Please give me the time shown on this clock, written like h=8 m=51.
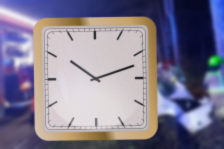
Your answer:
h=10 m=12
